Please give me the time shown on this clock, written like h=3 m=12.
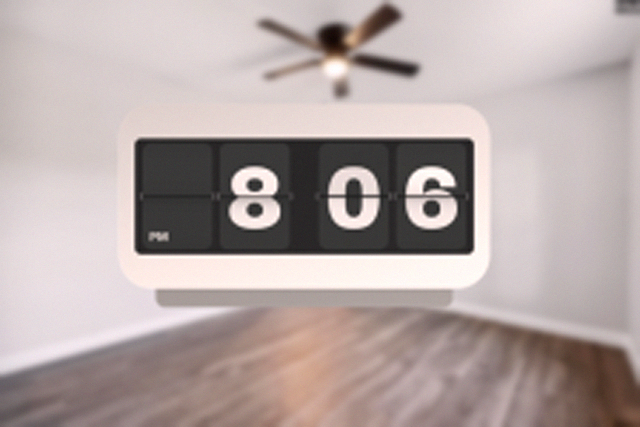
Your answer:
h=8 m=6
